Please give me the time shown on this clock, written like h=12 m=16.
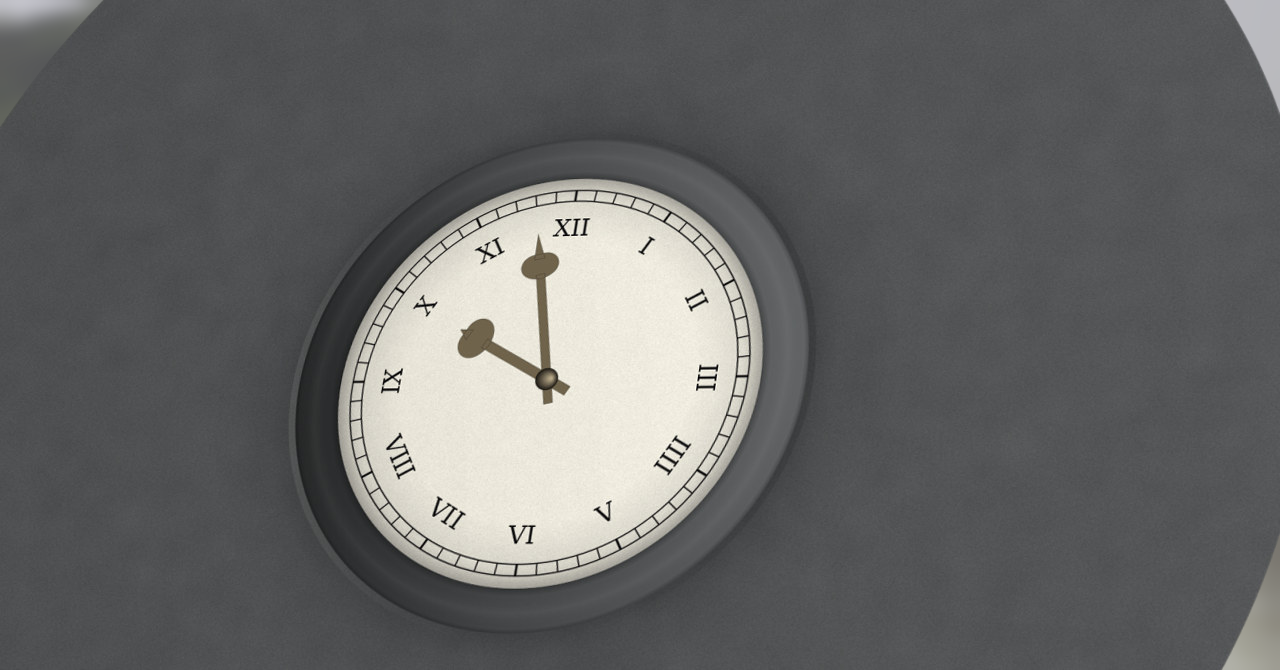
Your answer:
h=9 m=58
